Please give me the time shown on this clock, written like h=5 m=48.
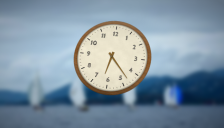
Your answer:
h=6 m=23
